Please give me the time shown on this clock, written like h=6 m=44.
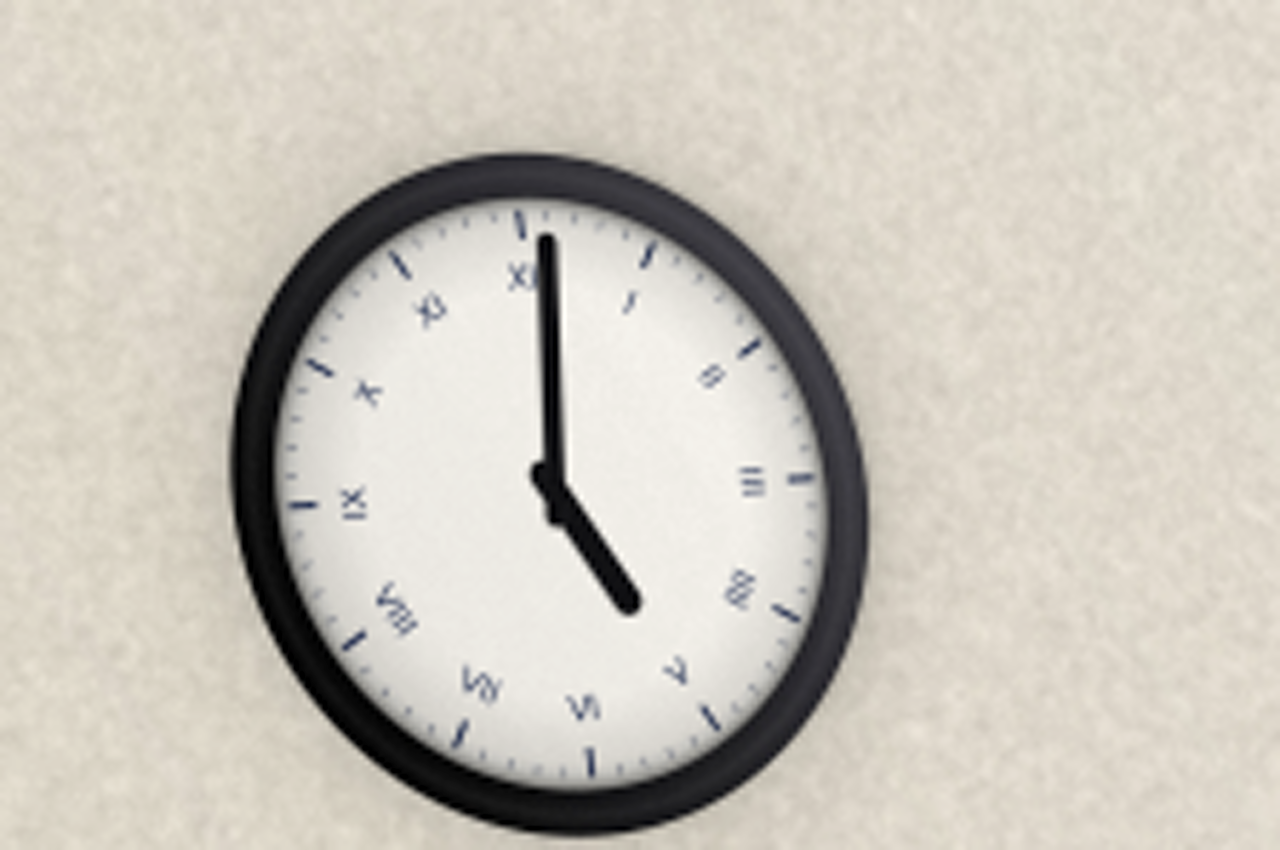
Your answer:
h=5 m=1
